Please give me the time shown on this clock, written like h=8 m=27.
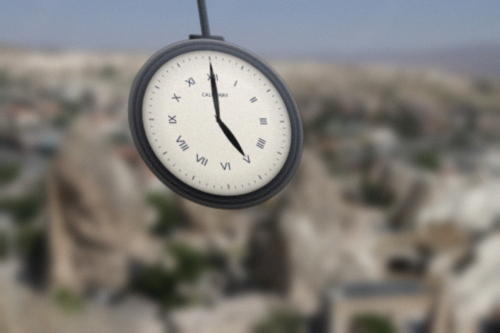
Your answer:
h=5 m=0
